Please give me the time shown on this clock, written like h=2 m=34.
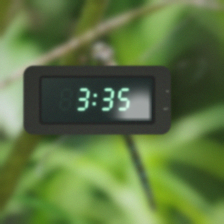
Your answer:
h=3 m=35
